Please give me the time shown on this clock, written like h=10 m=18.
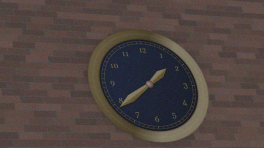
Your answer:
h=1 m=39
